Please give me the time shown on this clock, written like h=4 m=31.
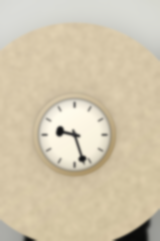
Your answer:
h=9 m=27
